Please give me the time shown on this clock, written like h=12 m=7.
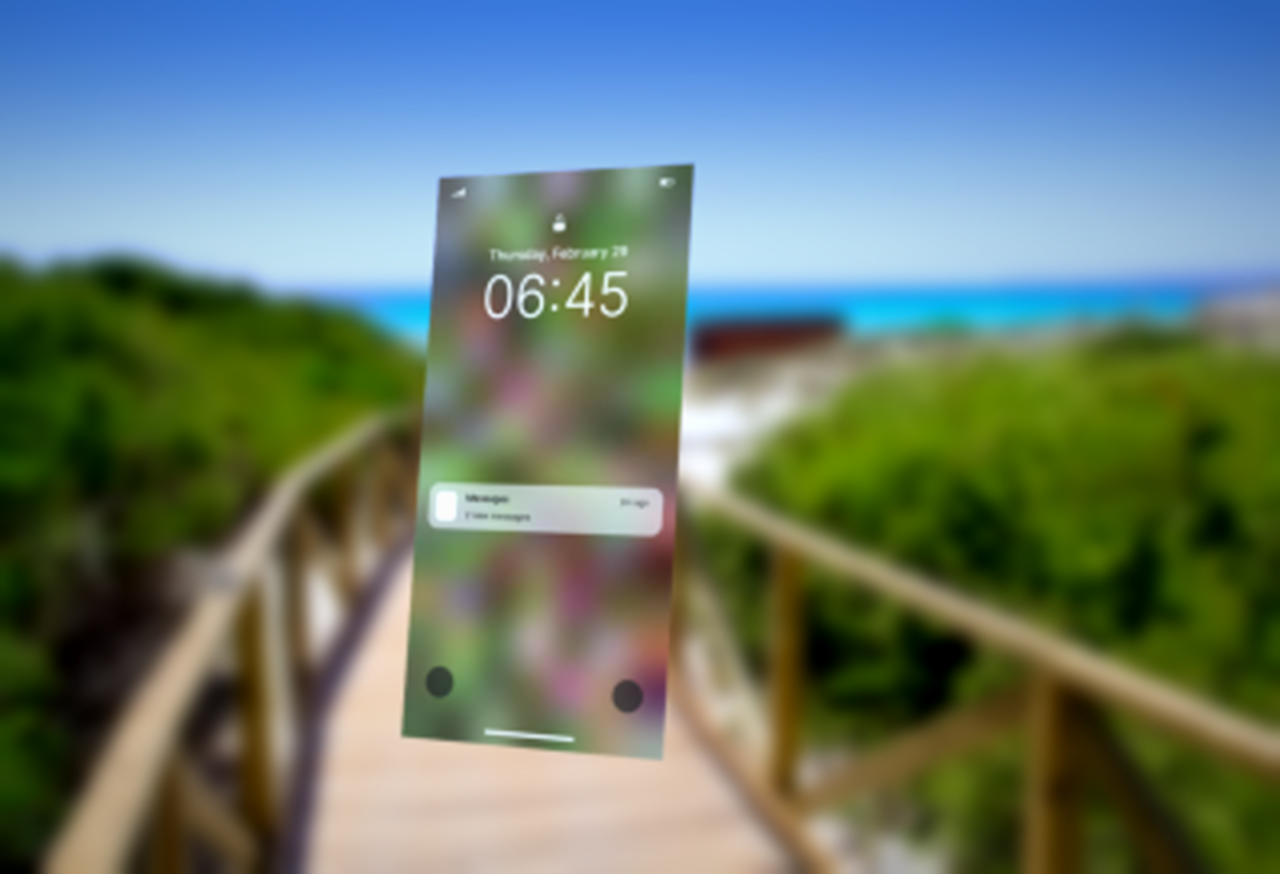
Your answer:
h=6 m=45
